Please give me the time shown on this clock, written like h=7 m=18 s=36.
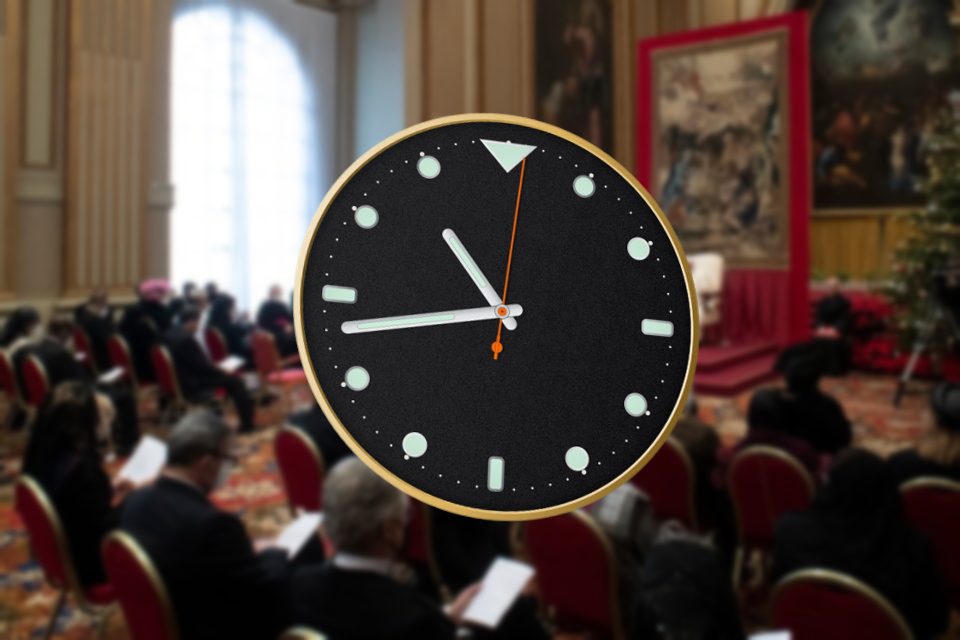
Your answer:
h=10 m=43 s=1
